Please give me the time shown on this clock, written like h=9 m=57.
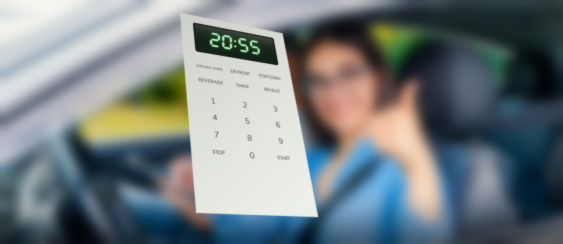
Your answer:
h=20 m=55
